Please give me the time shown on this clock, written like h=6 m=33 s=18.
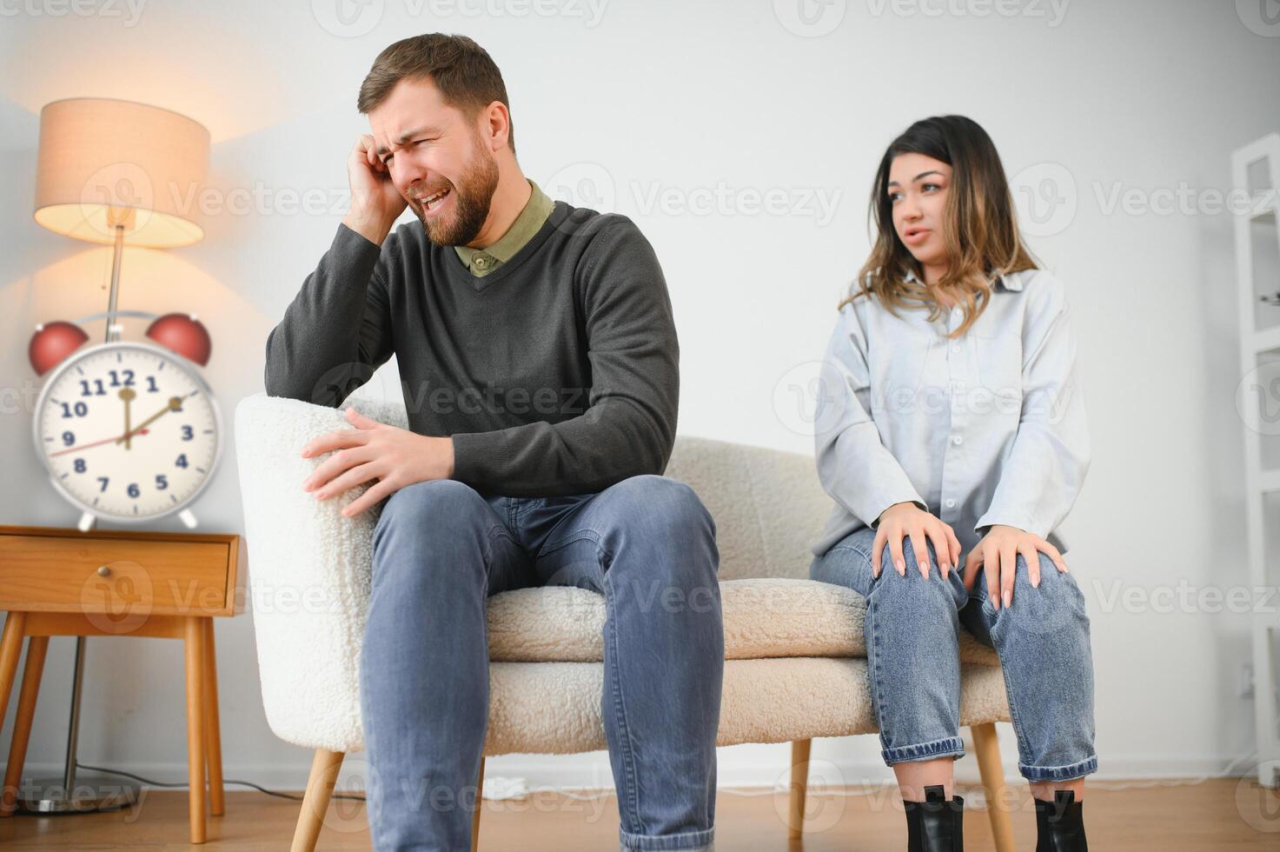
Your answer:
h=12 m=9 s=43
